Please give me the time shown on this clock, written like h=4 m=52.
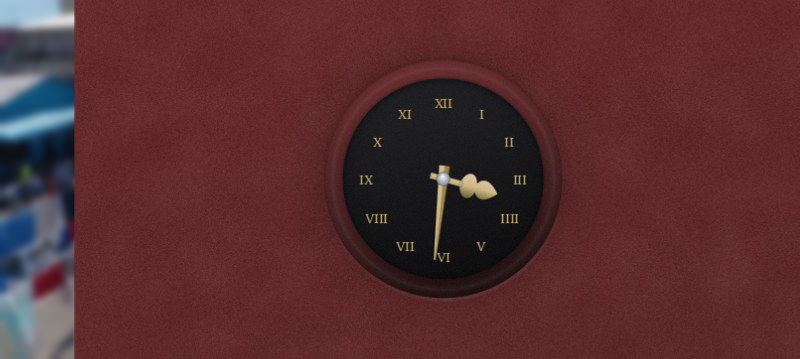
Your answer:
h=3 m=31
